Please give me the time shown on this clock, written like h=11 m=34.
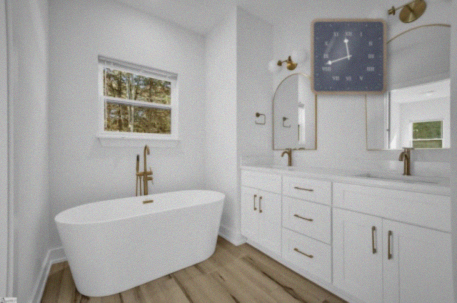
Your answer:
h=11 m=42
